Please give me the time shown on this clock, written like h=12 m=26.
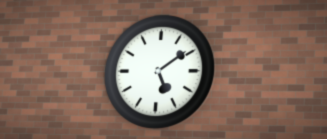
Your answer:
h=5 m=9
